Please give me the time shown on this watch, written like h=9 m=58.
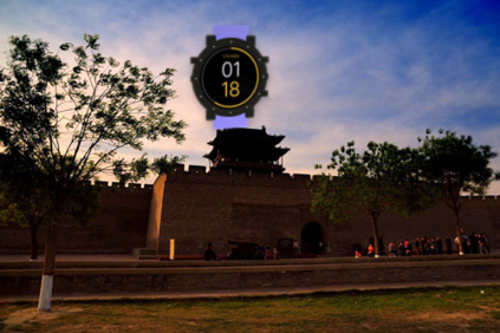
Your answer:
h=1 m=18
